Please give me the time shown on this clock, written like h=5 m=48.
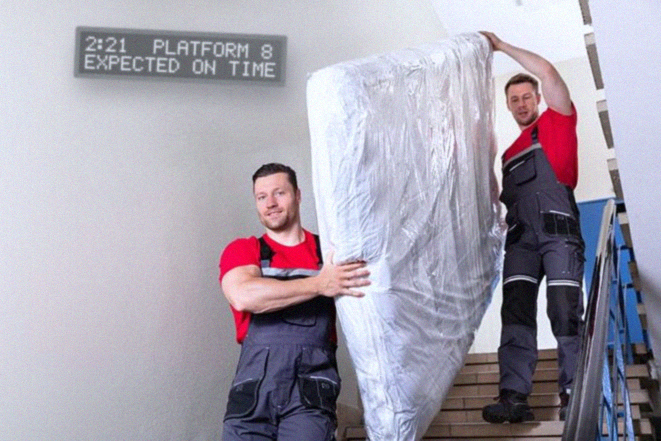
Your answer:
h=2 m=21
